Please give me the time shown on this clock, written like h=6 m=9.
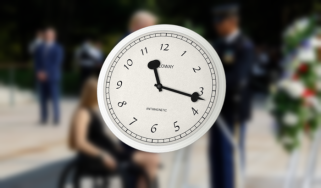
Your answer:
h=11 m=17
